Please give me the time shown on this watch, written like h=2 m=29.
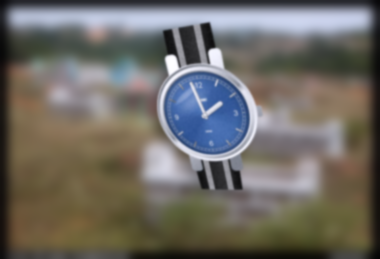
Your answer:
h=1 m=58
